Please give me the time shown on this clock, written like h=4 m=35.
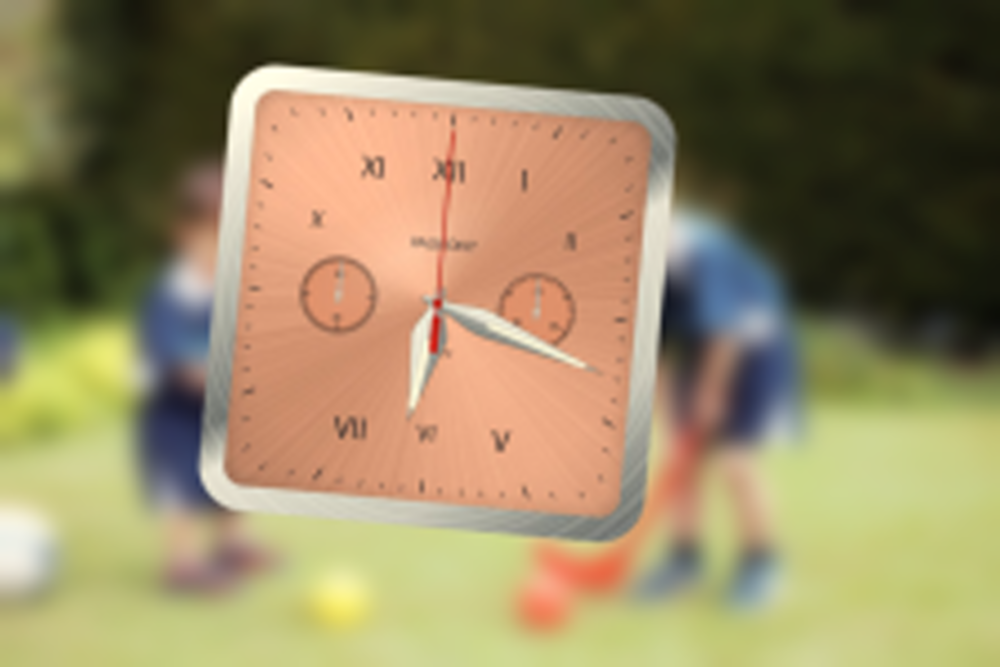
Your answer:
h=6 m=18
